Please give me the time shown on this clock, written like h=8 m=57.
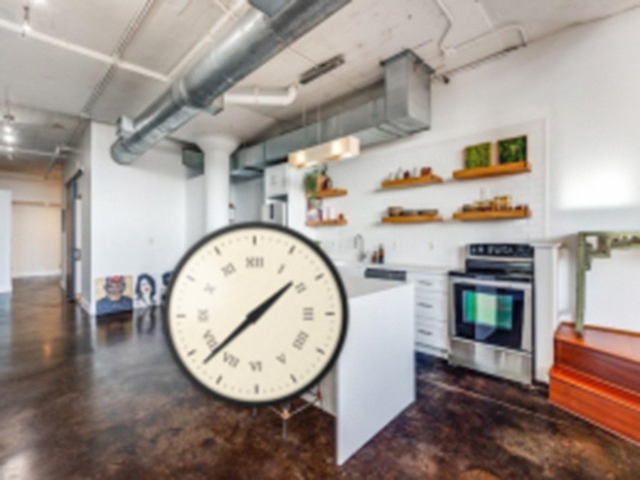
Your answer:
h=1 m=38
